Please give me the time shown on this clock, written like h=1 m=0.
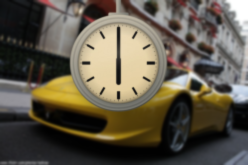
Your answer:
h=6 m=0
